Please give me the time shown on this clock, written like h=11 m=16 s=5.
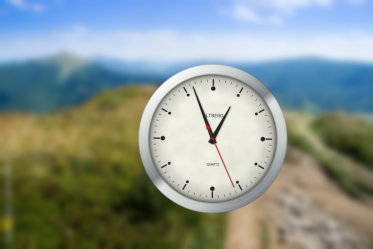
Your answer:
h=12 m=56 s=26
